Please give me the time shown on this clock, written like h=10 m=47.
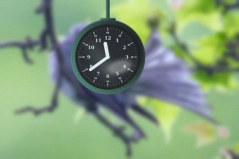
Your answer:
h=11 m=39
